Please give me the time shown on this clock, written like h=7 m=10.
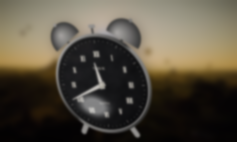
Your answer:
h=11 m=41
